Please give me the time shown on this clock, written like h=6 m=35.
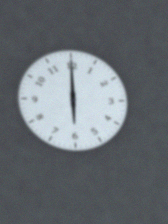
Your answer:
h=6 m=0
